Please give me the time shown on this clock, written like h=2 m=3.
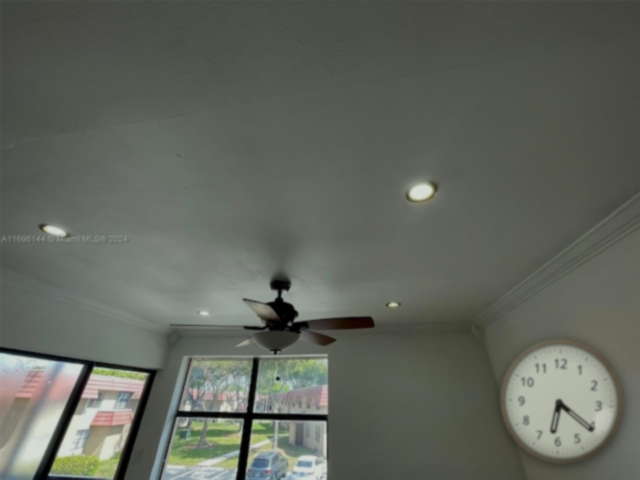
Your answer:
h=6 m=21
